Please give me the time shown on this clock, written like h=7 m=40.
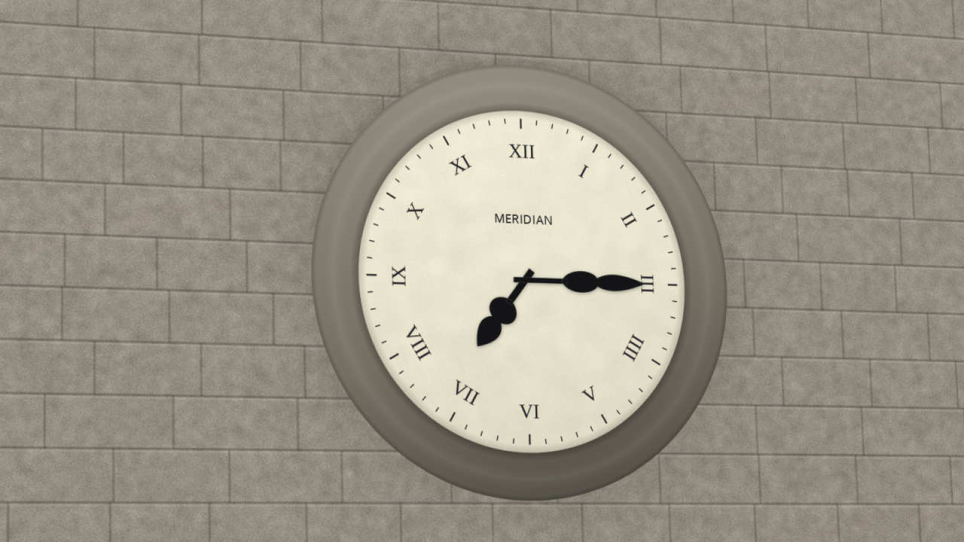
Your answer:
h=7 m=15
